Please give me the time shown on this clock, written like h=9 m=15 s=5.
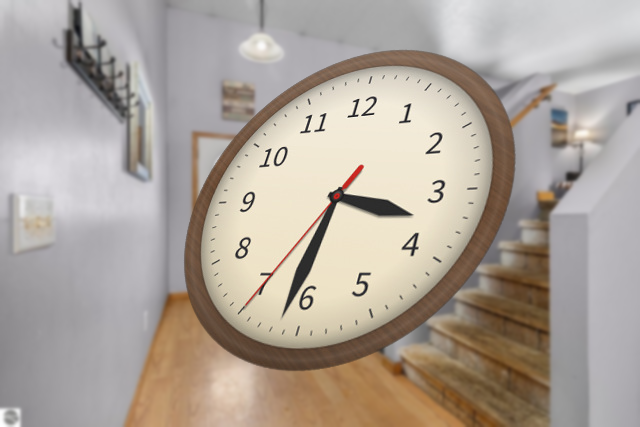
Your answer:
h=3 m=31 s=35
